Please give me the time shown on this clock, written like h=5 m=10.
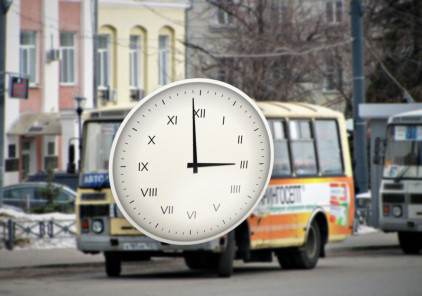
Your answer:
h=2 m=59
